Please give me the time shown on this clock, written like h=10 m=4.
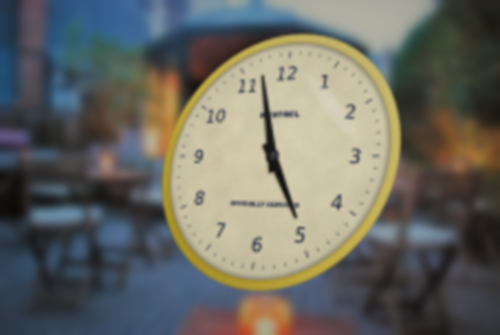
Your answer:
h=4 m=57
